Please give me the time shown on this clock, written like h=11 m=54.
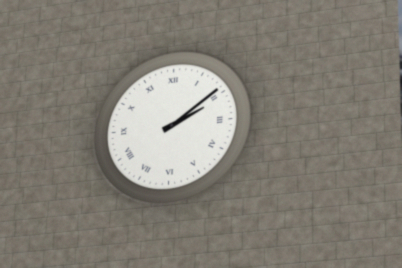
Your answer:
h=2 m=9
